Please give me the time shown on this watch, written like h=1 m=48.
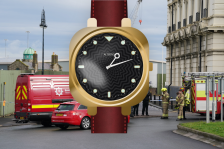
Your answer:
h=1 m=12
